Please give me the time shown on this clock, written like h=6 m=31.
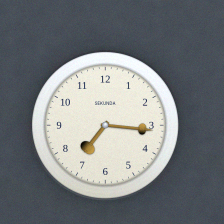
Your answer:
h=7 m=16
